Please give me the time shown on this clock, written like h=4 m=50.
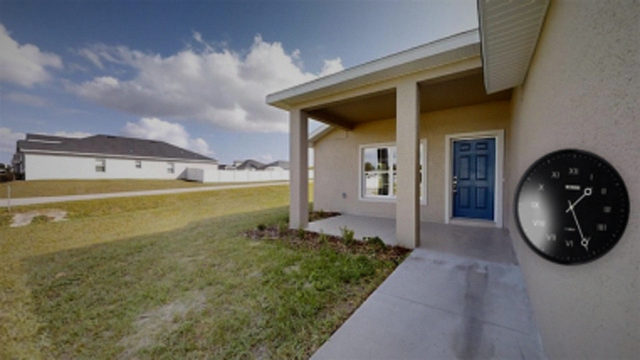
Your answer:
h=1 m=26
